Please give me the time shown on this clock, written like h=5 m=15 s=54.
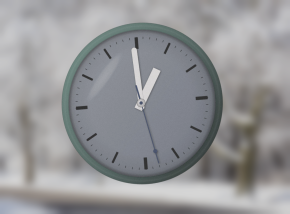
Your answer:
h=12 m=59 s=28
